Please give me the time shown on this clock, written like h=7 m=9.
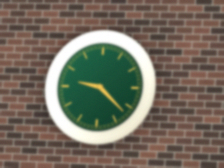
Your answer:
h=9 m=22
